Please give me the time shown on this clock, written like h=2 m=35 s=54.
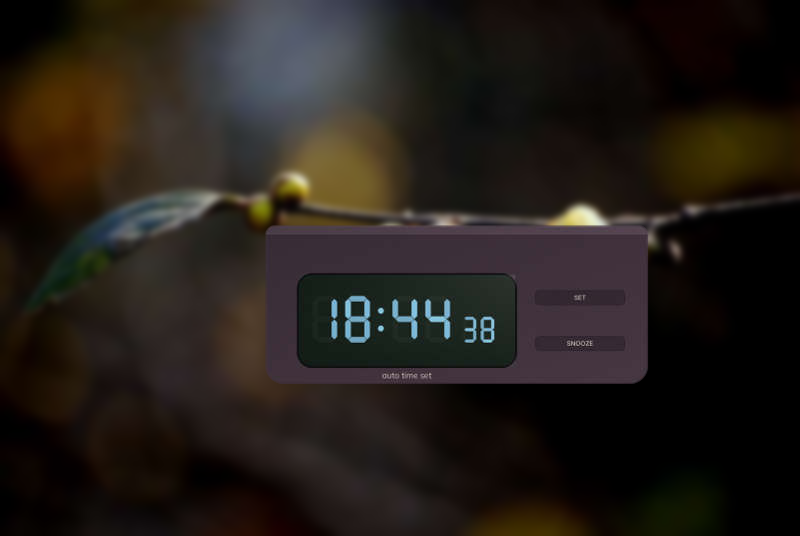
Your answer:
h=18 m=44 s=38
